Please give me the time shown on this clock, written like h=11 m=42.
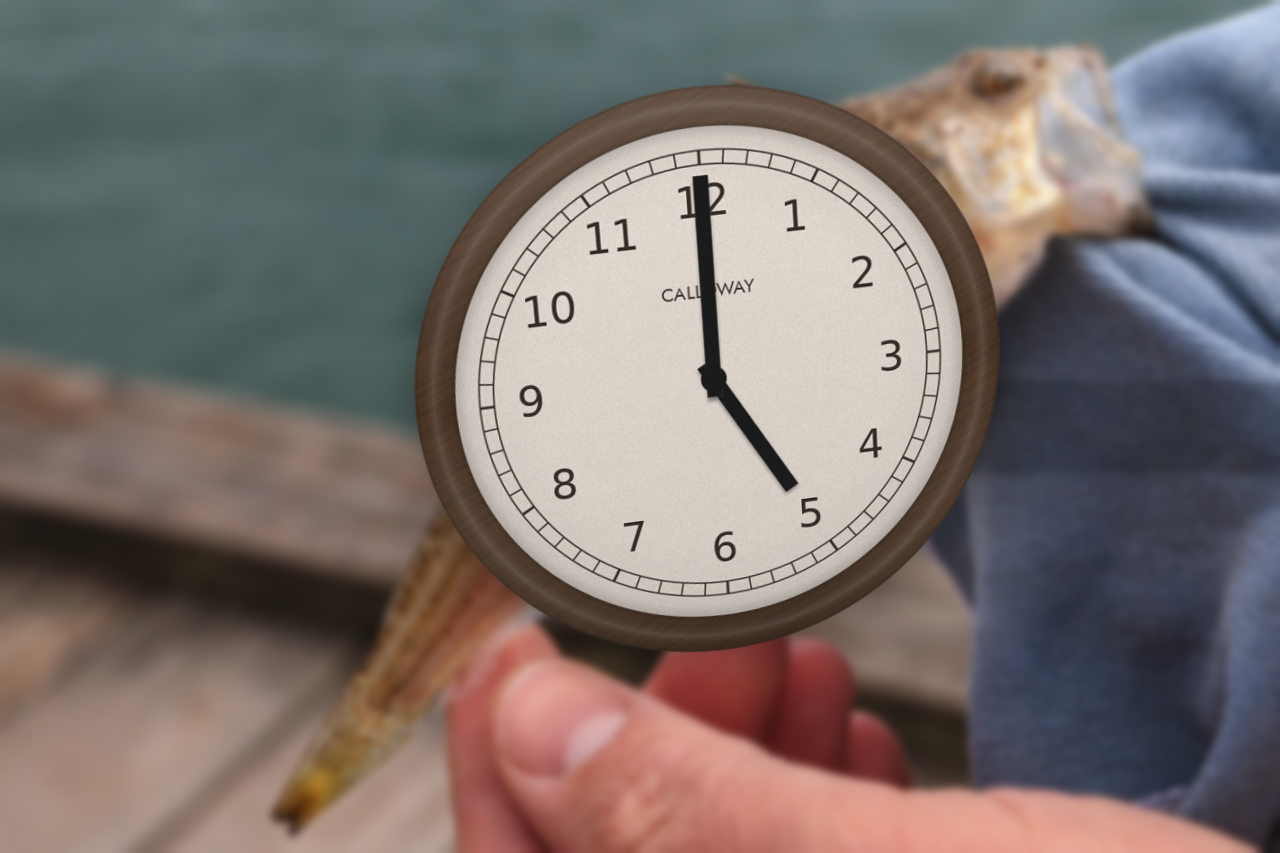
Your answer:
h=5 m=0
